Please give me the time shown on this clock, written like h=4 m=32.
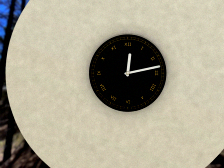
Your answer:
h=12 m=13
